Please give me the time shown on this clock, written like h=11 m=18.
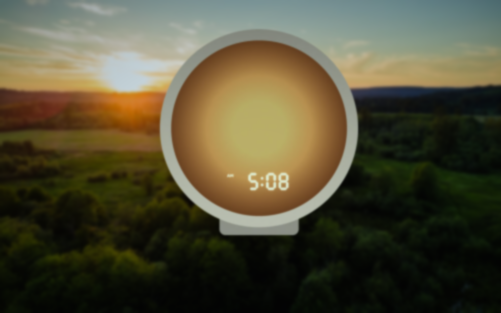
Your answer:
h=5 m=8
